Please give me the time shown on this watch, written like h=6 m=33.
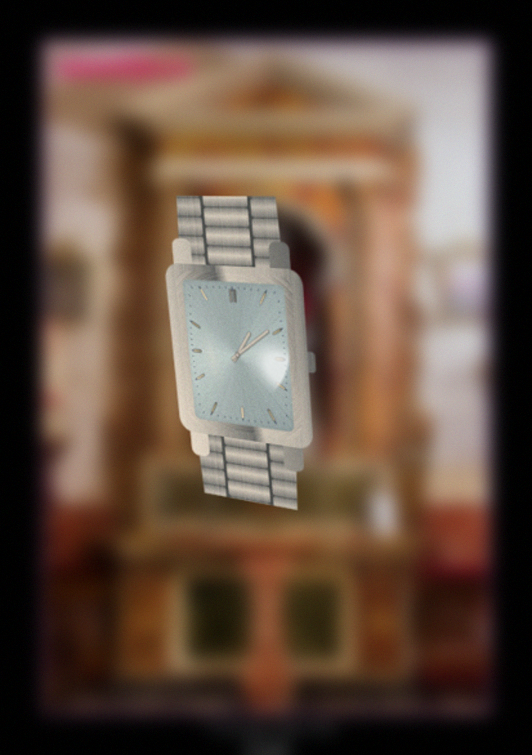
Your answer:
h=1 m=9
